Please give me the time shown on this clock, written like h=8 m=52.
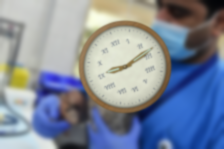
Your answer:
h=9 m=13
